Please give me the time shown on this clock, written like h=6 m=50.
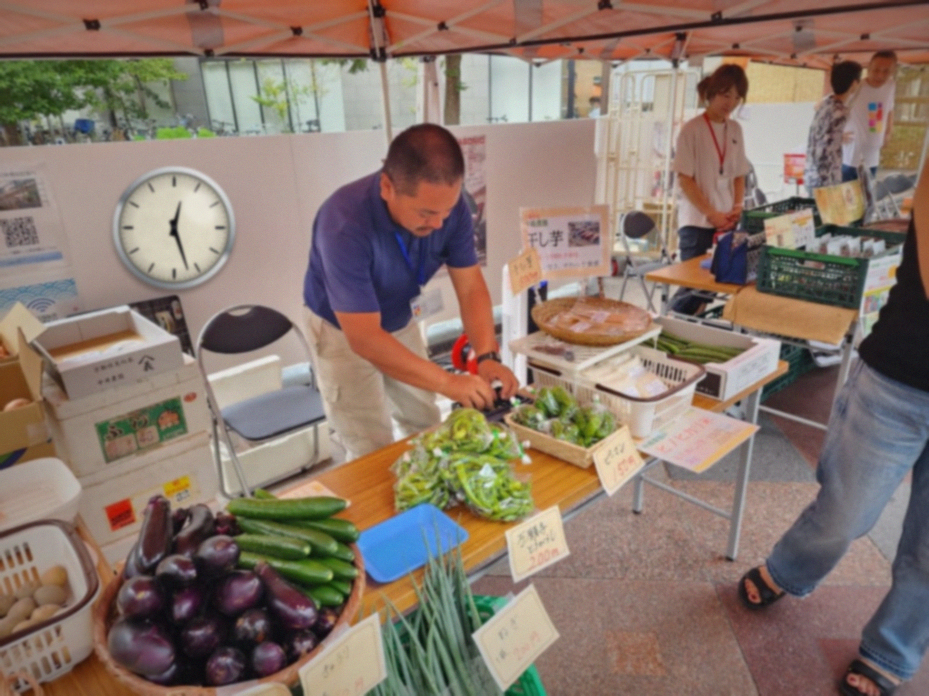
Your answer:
h=12 m=27
